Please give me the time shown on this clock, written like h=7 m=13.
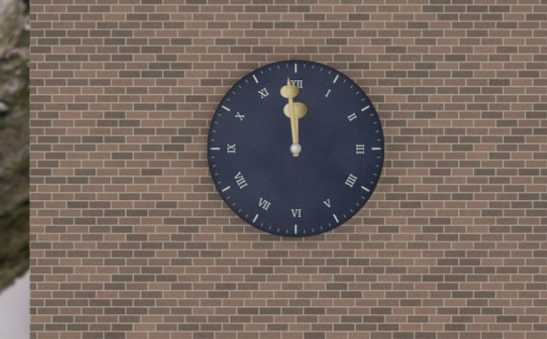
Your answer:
h=11 m=59
